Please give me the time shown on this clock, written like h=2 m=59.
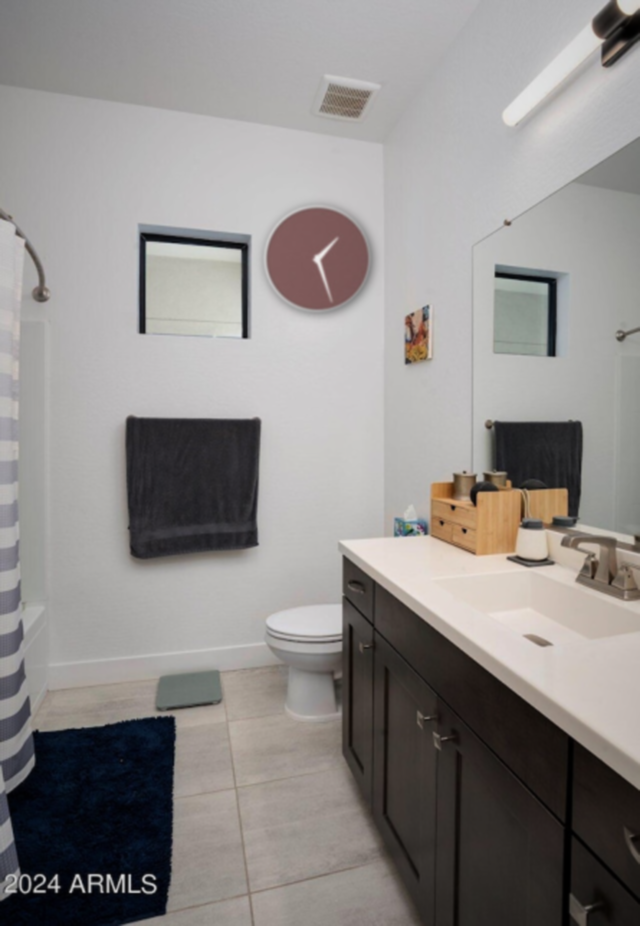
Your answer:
h=1 m=27
